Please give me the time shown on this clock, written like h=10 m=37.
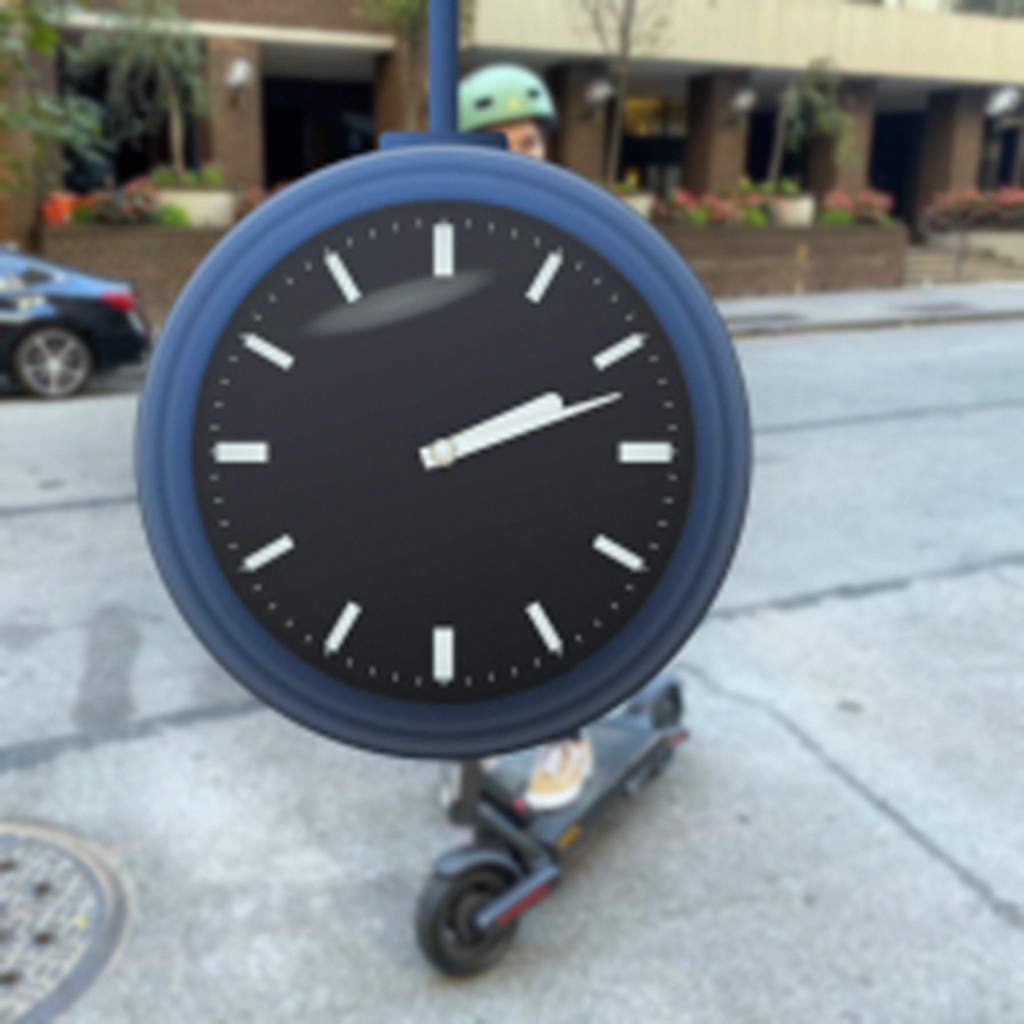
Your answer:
h=2 m=12
